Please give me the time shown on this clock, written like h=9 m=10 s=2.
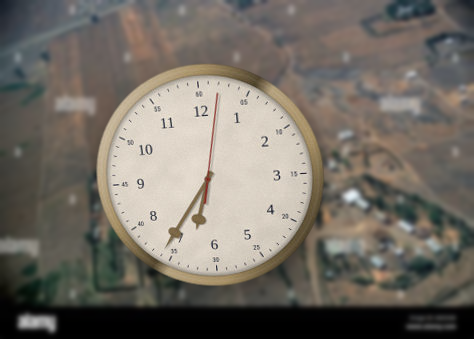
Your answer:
h=6 m=36 s=2
